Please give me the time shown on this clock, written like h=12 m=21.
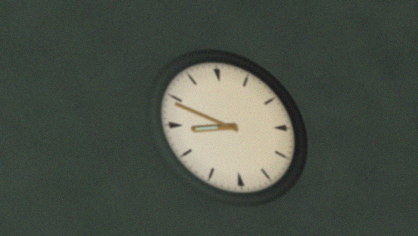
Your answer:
h=8 m=49
